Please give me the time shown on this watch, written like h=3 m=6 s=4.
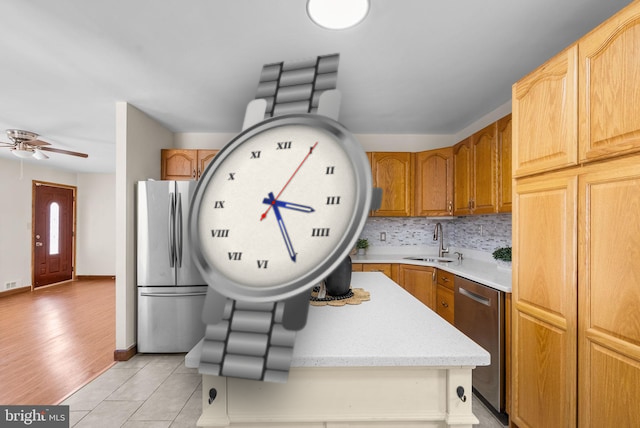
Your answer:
h=3 m=25 s=5
